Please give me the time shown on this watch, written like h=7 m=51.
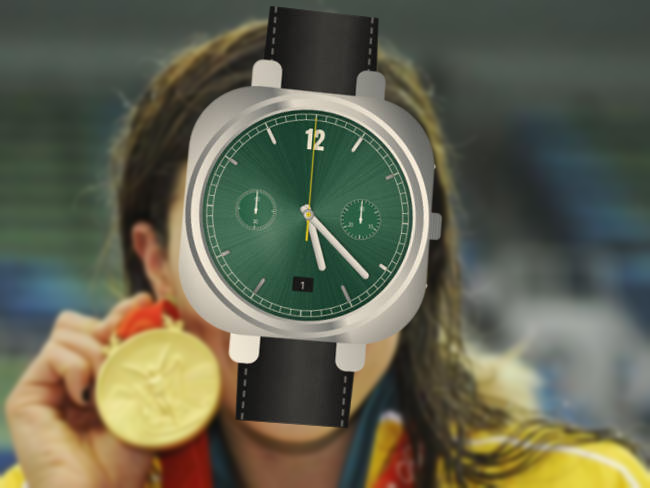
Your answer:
h=5 m=22
